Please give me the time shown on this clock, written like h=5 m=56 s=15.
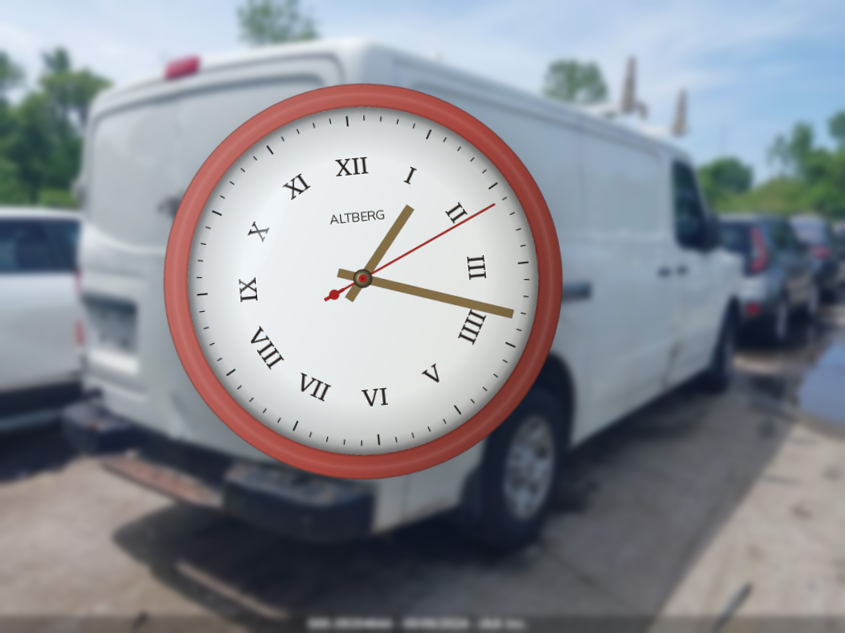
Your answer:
h=1 m=18 s=11
